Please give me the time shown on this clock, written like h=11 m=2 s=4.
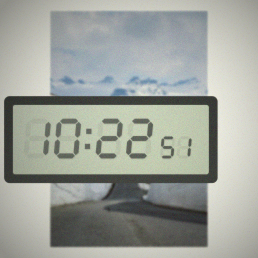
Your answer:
h=10 m=22 s=51
